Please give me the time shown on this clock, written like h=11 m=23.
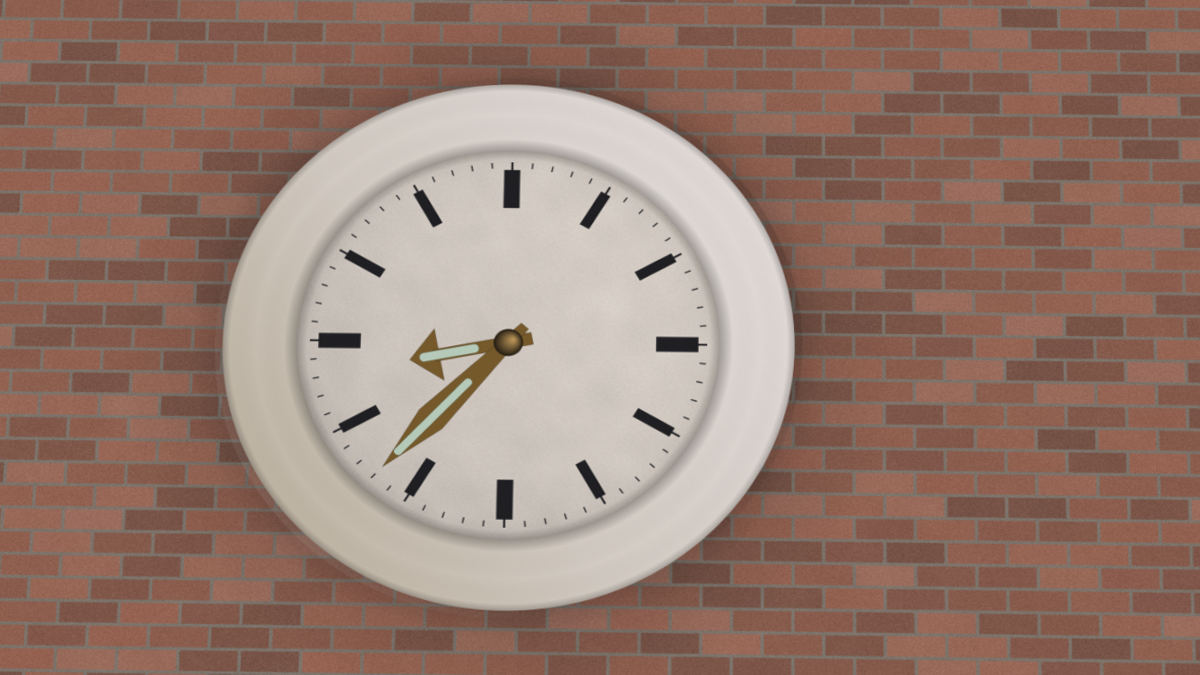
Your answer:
h=8 m=37
